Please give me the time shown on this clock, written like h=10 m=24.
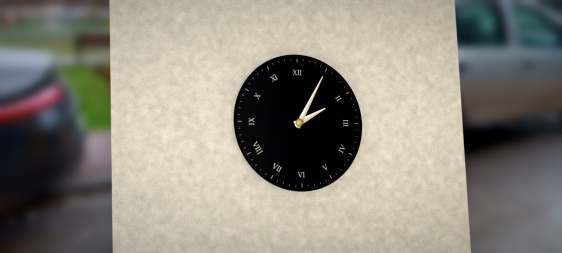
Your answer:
h=2 m=5
